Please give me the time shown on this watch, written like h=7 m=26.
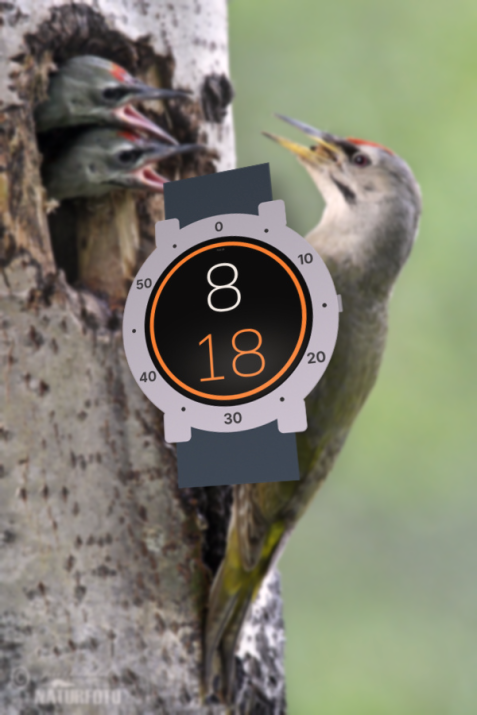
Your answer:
h=8 m=18
